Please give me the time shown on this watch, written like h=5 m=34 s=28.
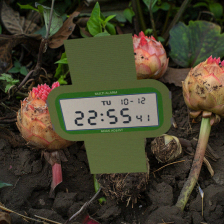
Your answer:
h=22 m=55 s=41
